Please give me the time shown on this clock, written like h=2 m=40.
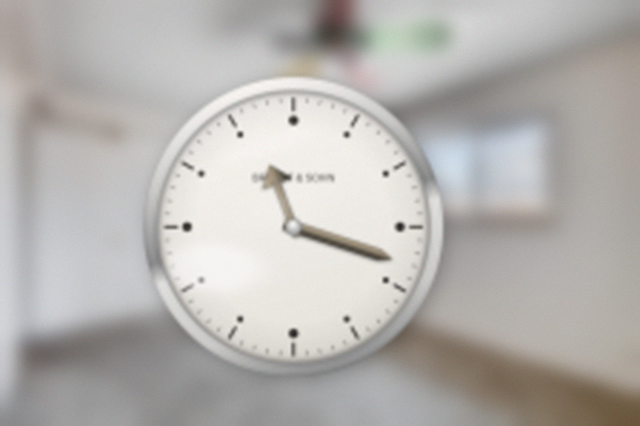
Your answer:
h=11 m=18
